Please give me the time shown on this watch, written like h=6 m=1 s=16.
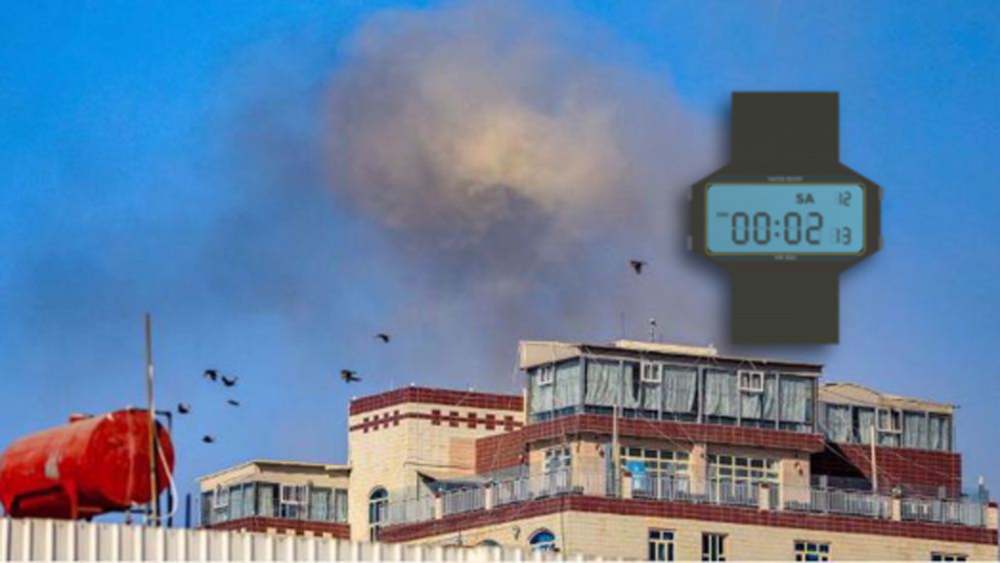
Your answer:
h=0 m=2 s=13
